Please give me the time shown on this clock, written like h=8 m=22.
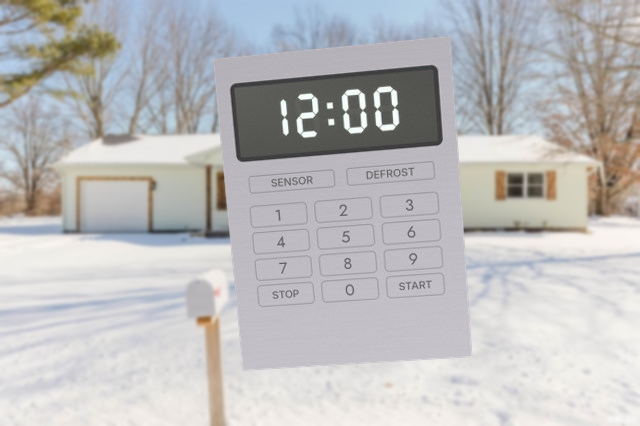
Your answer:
h=12 m=0
